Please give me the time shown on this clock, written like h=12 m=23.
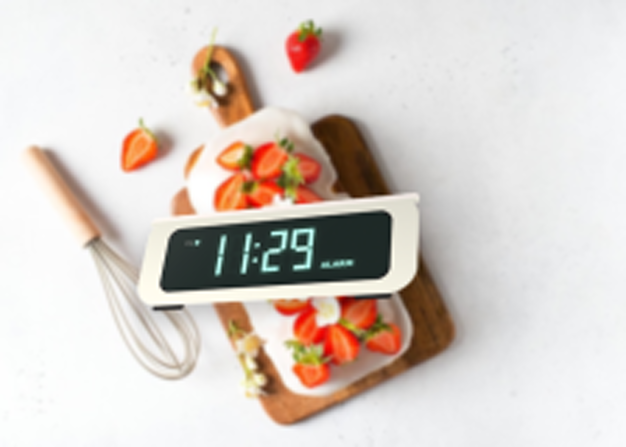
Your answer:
h=11 m=29
